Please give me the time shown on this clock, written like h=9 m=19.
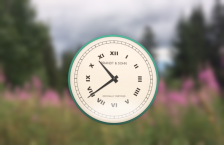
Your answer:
h=10 m=39
